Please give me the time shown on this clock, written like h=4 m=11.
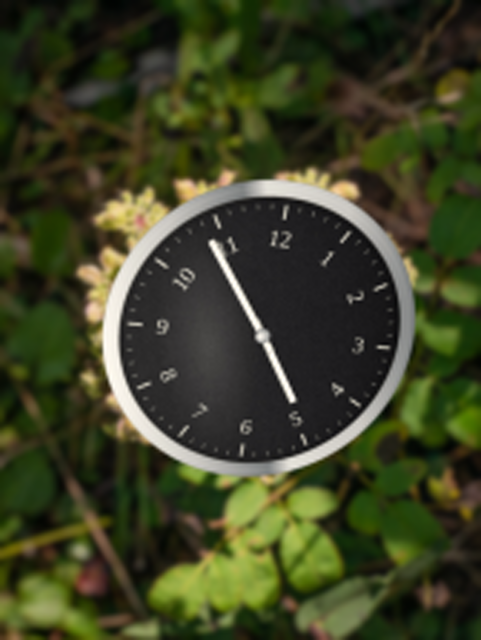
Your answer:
h=4 m=54
